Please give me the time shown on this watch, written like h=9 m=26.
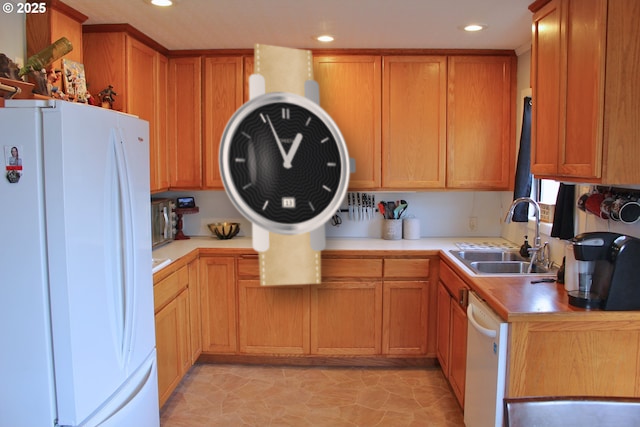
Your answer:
h=12 m=56
